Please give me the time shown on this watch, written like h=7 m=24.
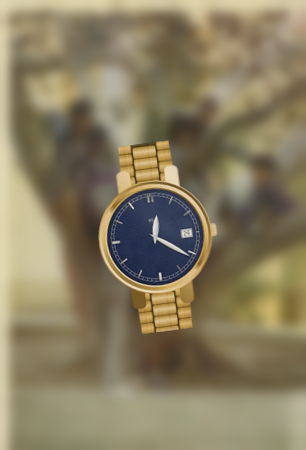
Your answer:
h=12 m=21
